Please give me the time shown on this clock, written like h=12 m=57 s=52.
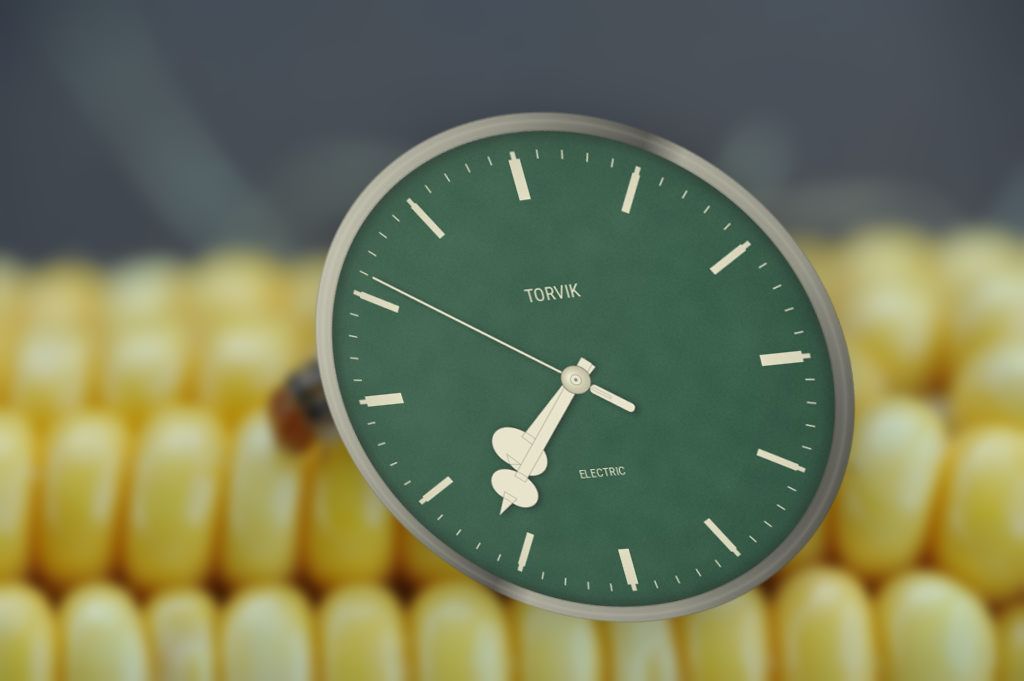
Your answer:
h=7 m=36 s=51
